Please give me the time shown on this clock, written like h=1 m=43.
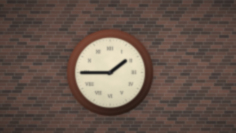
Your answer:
h=1 m=45
